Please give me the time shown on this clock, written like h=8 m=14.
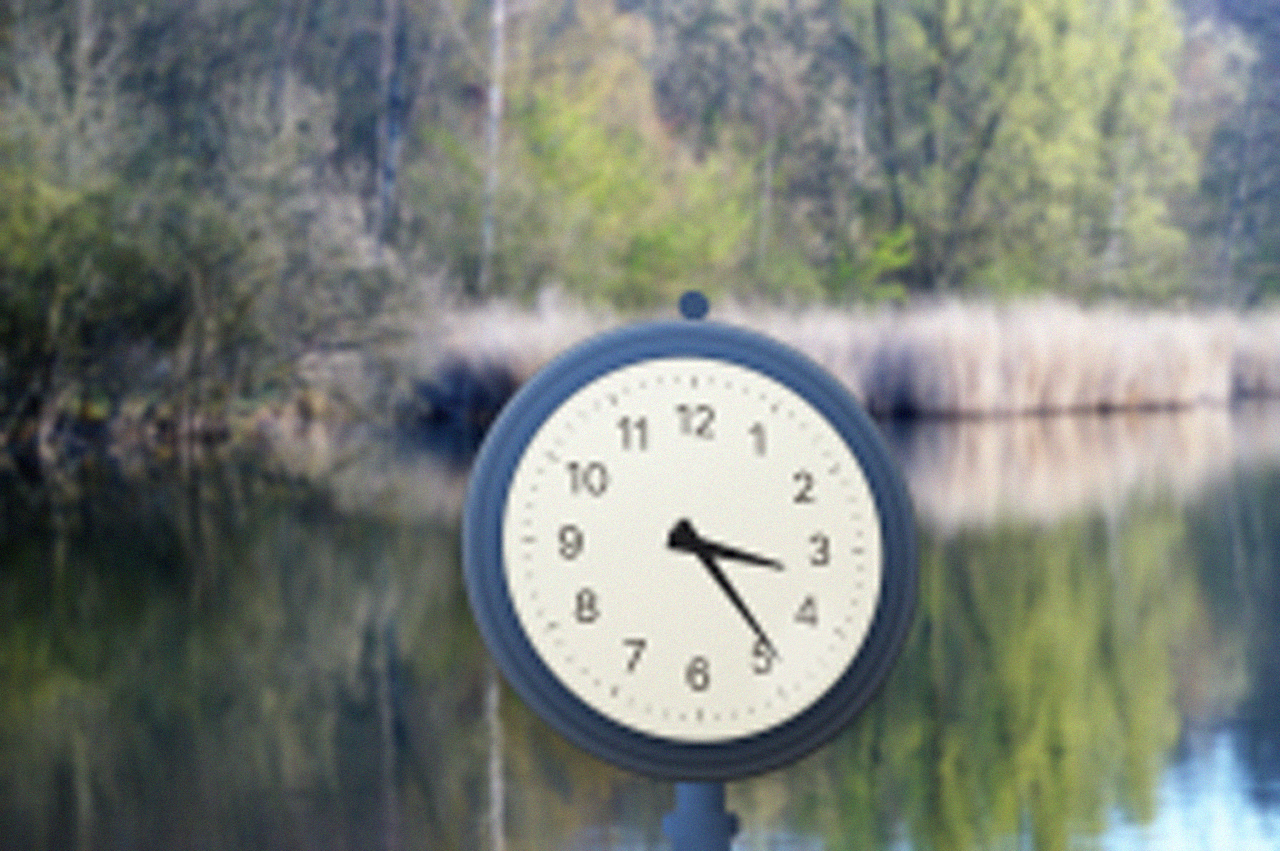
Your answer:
h=3 m=24
